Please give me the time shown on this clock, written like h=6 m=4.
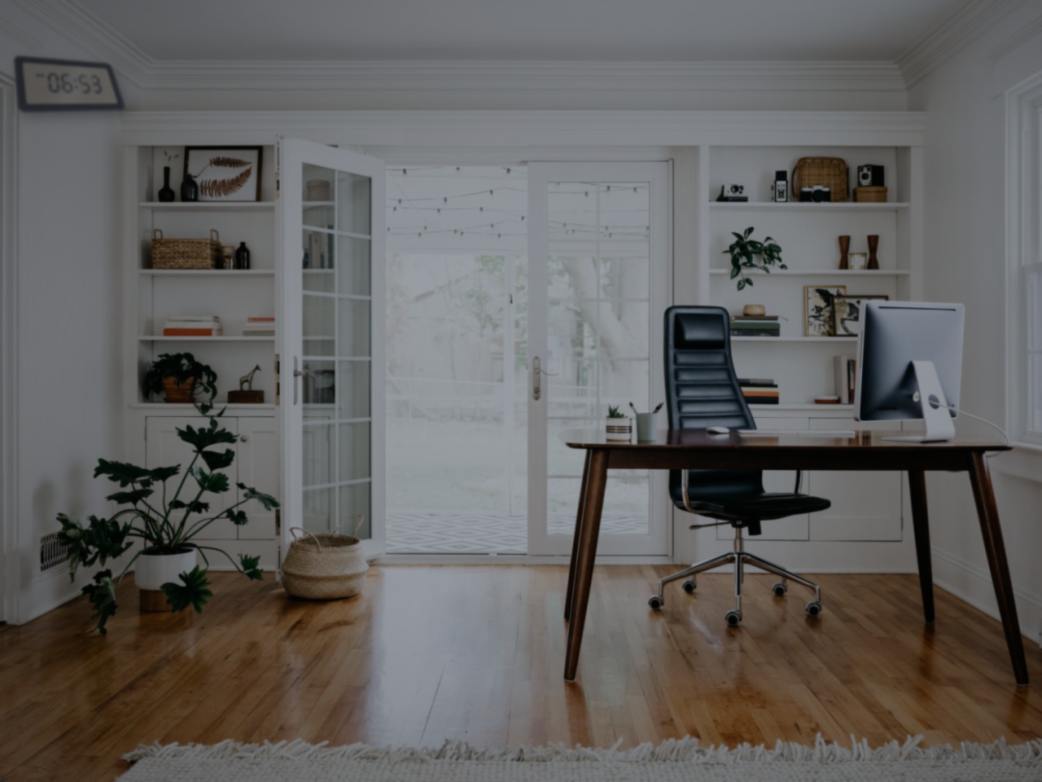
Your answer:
h=6 m=53
